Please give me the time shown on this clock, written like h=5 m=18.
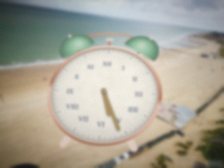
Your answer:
h=5 m=26
